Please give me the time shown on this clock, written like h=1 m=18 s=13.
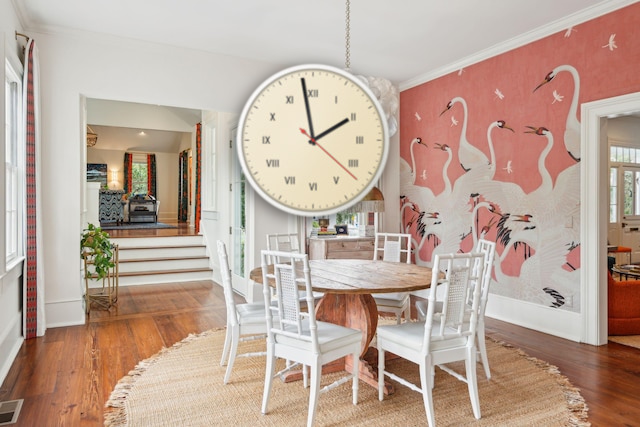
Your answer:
h=1 m=58 s=22
